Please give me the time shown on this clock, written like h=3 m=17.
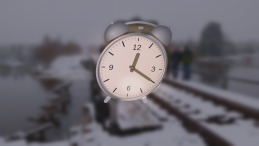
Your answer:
h=12 m=20
